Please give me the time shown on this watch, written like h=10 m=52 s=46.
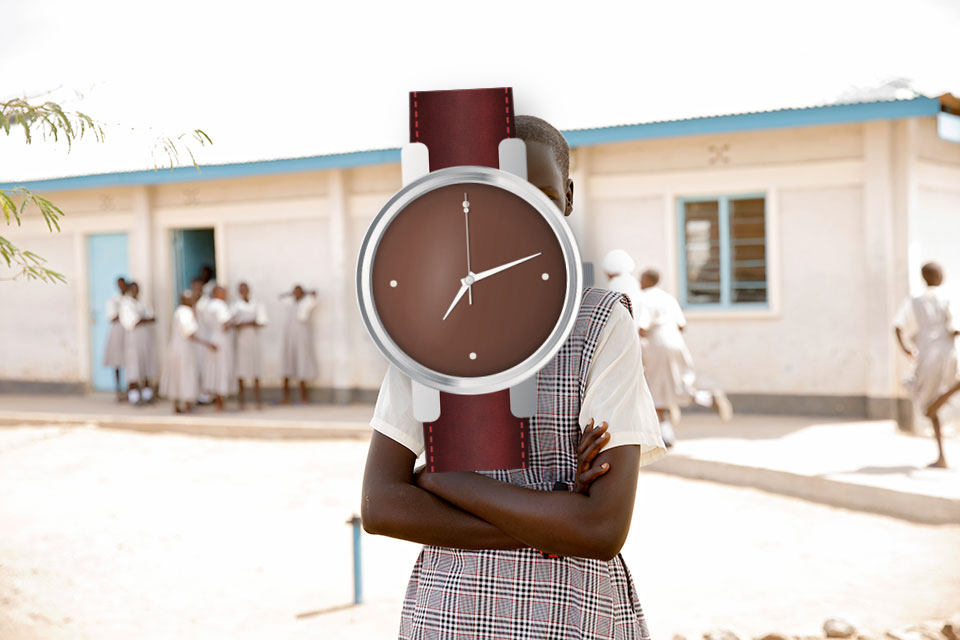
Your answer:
h=7 m=12 s=0
